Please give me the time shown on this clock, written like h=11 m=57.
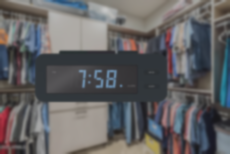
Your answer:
h=7 m=58
